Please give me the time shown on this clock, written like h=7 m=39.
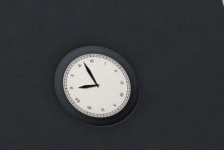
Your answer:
h=8 m=57
